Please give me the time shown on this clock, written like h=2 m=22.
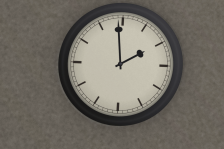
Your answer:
h=1 m=59
